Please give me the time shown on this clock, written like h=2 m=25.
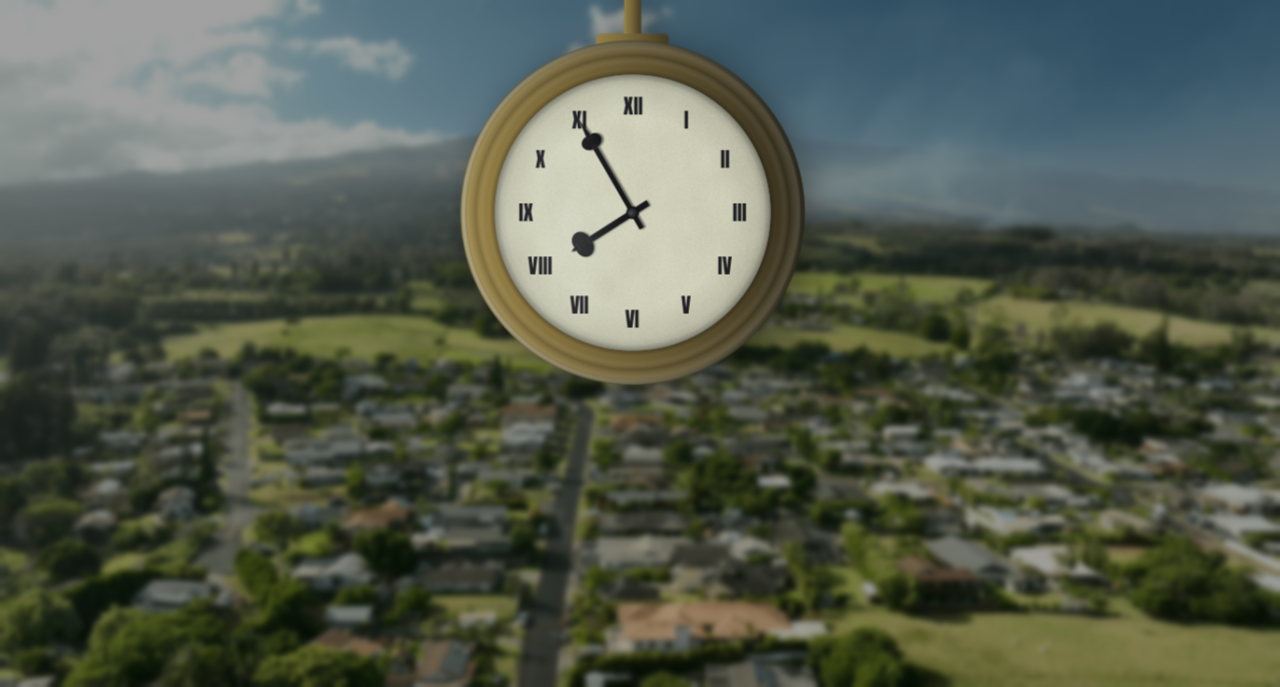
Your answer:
h=7 m=55
